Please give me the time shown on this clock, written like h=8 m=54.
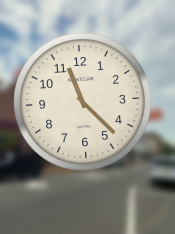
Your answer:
h=11 m=23
